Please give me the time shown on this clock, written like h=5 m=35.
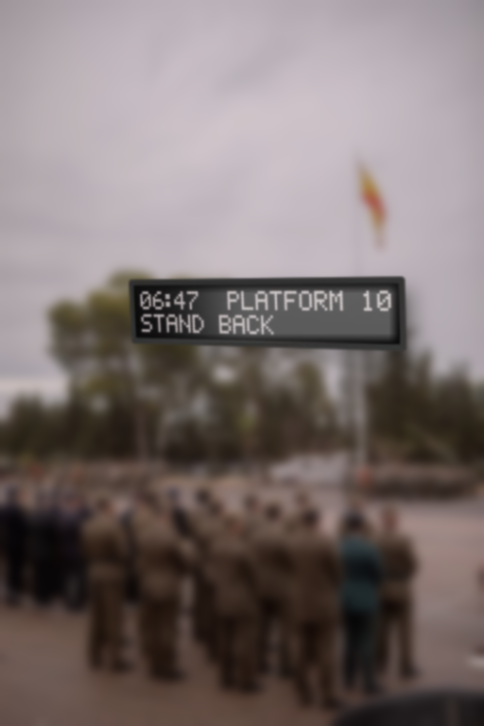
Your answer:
h=6 m=47
